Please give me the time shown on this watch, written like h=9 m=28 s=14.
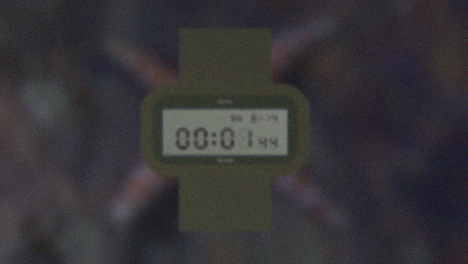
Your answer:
h=0 m=1 s=44
